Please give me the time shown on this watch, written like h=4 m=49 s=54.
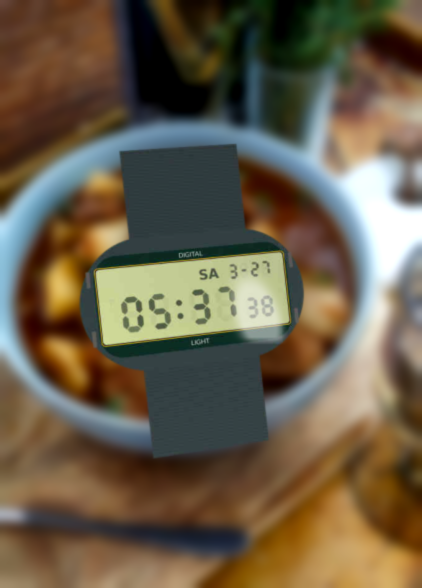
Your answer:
h=5 m=37 s=38
